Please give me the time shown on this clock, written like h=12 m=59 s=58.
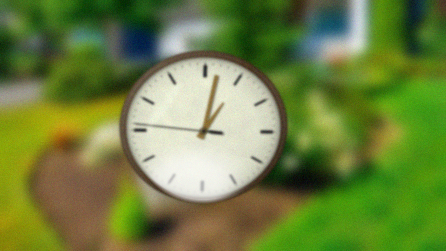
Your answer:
h=1 m=1 s=46
